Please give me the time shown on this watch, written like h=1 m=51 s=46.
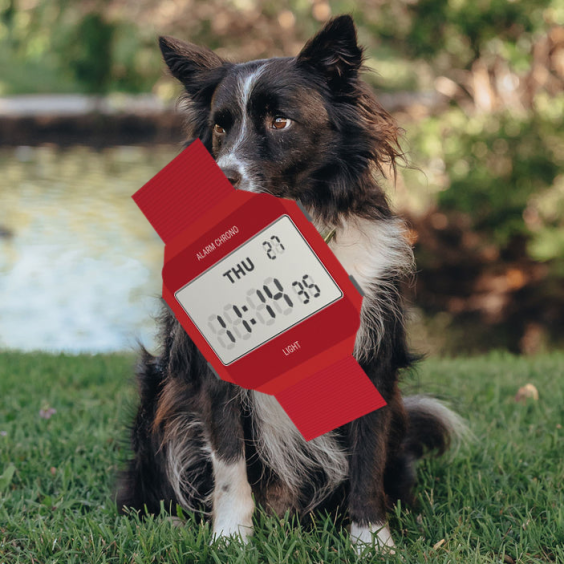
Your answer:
h=11 m=14 s=35
